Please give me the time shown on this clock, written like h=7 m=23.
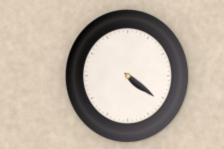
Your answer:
h=4 m=21
